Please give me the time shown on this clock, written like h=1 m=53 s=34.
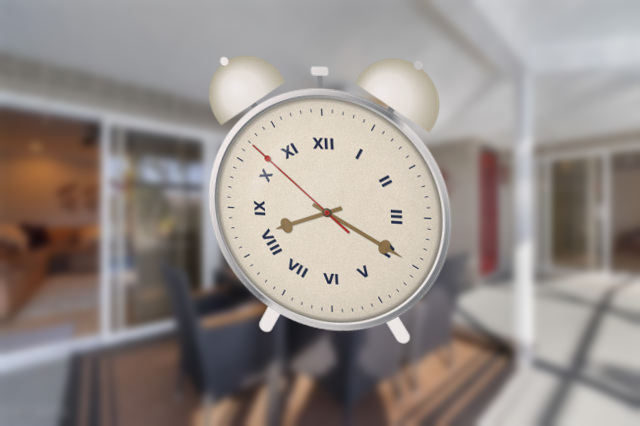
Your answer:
h=8 m=19 s=52
